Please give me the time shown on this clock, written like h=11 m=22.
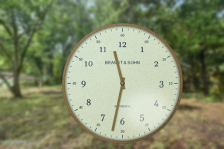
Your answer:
h=11 m=32
